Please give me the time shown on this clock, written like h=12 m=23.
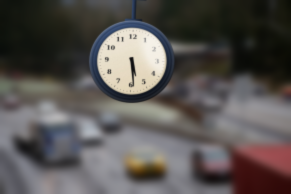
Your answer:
h=5 m=29
